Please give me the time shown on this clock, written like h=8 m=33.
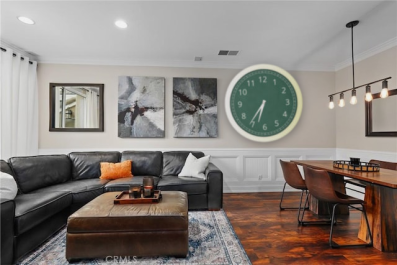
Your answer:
h=6 m=36
